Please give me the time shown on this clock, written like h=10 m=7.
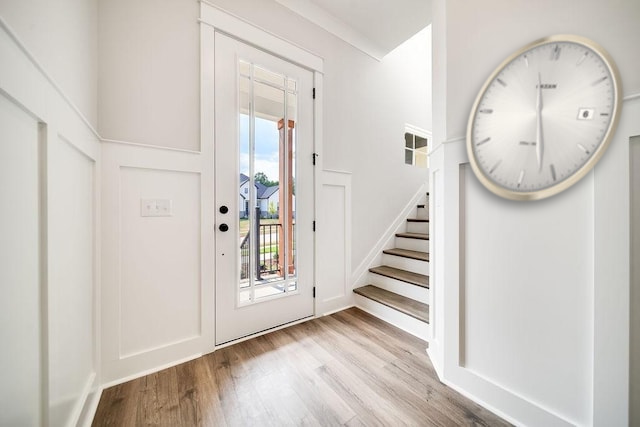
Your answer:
h=11 m=27
